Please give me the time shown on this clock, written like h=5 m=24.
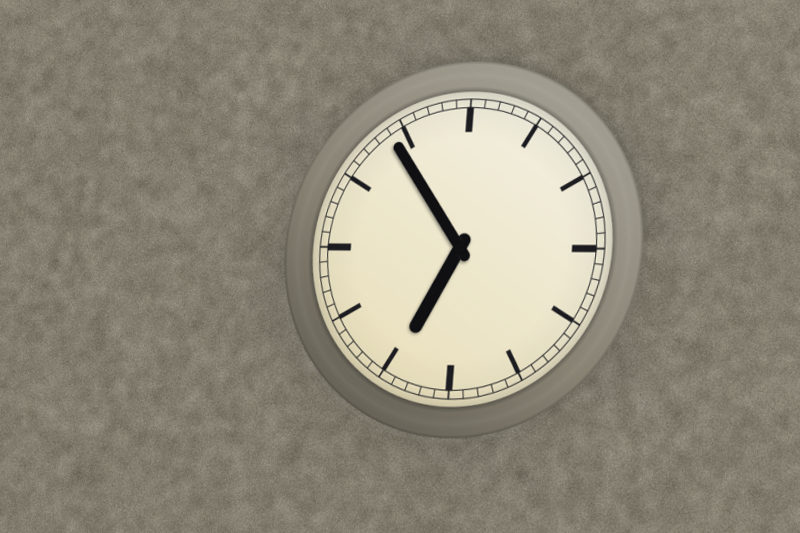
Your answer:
h=6 m=54
